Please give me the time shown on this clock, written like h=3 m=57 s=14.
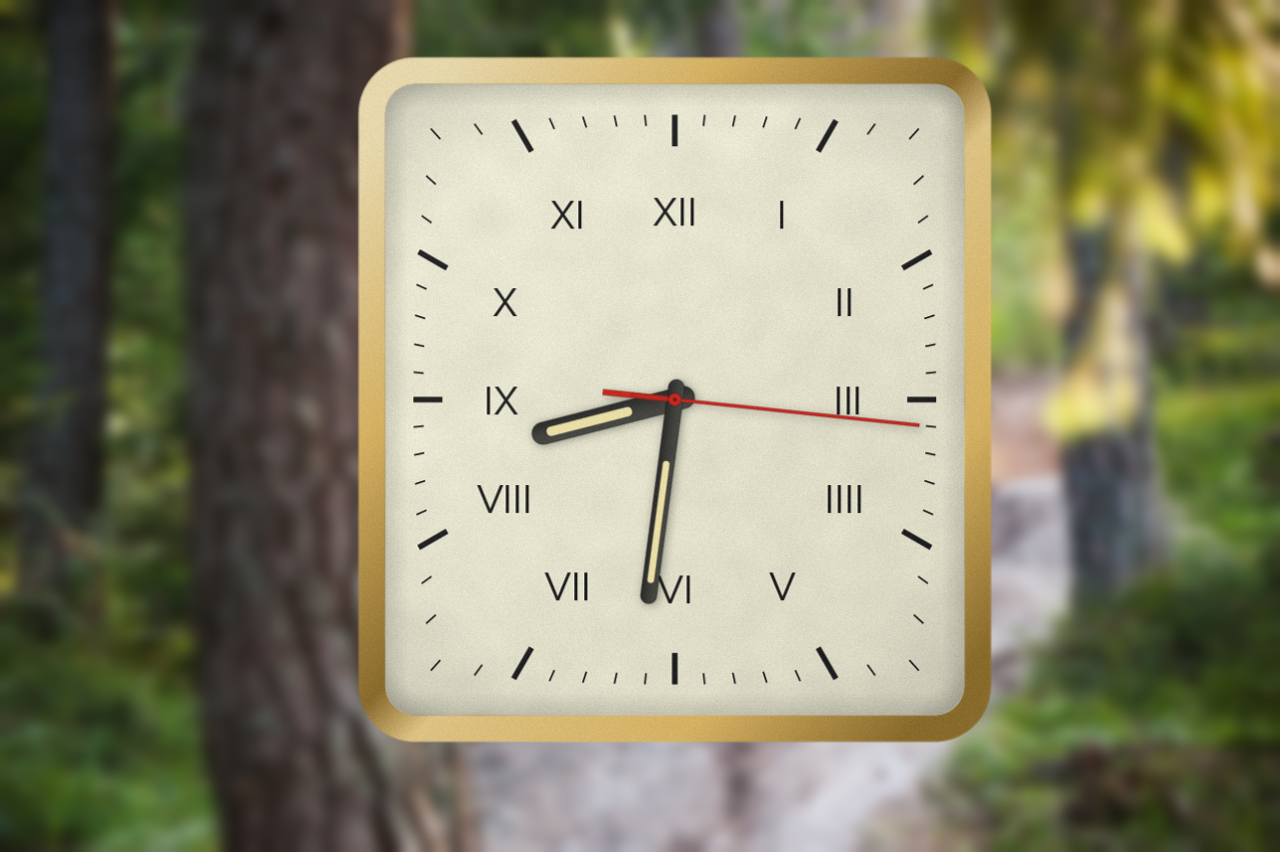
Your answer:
h=8 m=31 s=16
